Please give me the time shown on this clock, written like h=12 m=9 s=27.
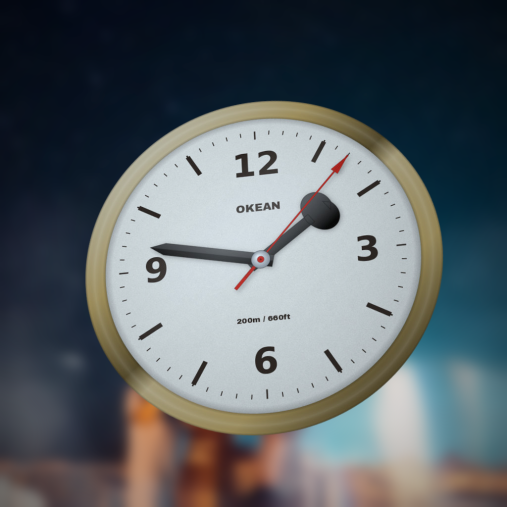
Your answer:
h=1 m=47 s=7
